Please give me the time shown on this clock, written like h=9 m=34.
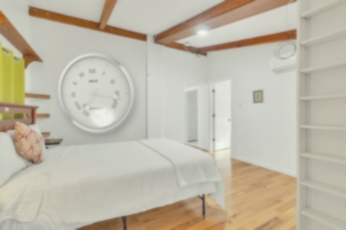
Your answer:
h=7 m=17
